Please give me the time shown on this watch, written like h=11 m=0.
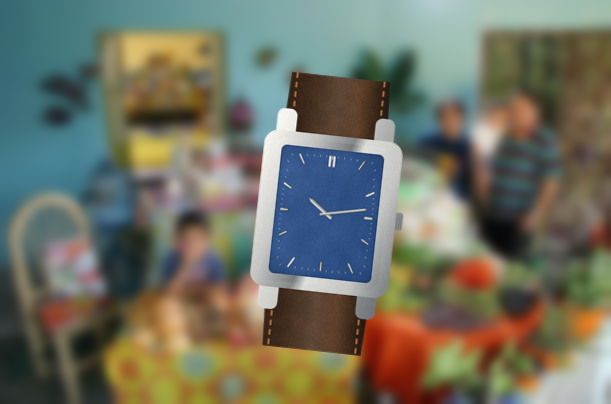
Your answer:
h=10 m=13
